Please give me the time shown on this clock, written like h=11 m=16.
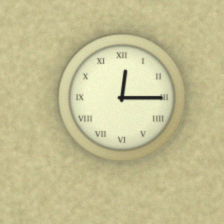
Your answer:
h=12 m=15
